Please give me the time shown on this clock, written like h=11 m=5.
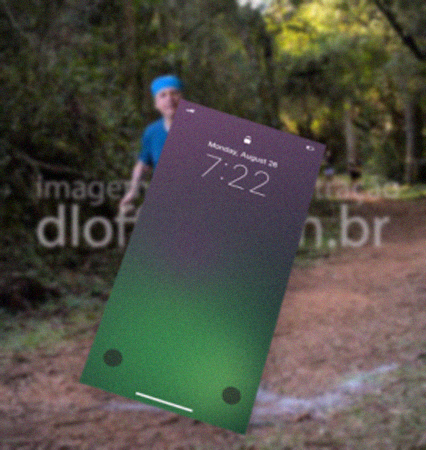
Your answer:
h=7 m=22
